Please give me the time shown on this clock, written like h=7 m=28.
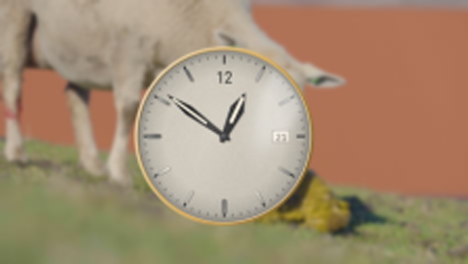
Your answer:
h=12 m=51
